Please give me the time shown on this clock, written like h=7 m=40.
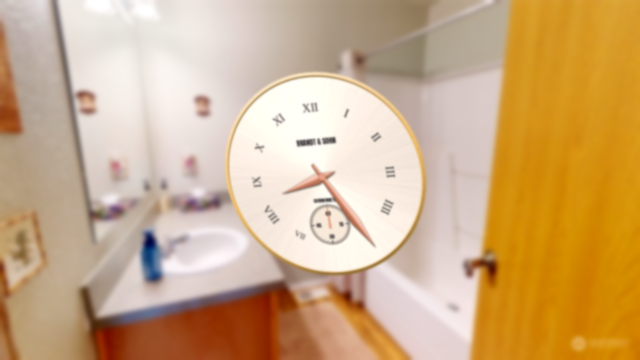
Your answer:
h=8 m=25
